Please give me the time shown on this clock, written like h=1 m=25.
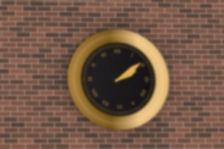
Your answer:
h=2 m=9
